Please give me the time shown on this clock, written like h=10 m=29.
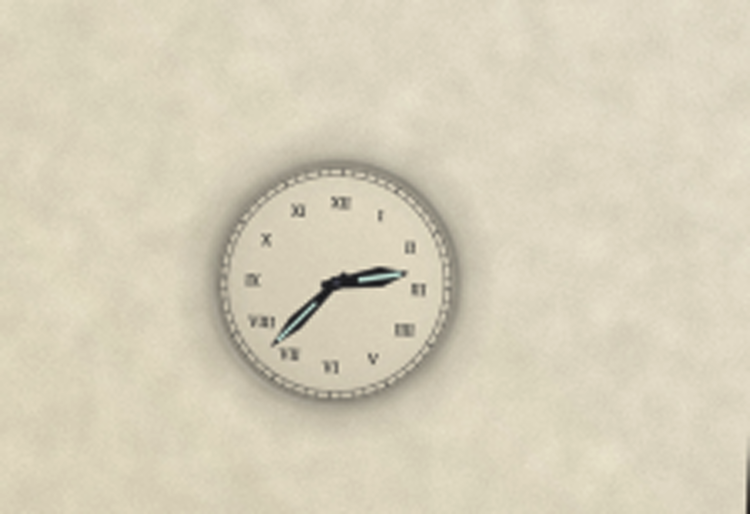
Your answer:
h=2 m=37
